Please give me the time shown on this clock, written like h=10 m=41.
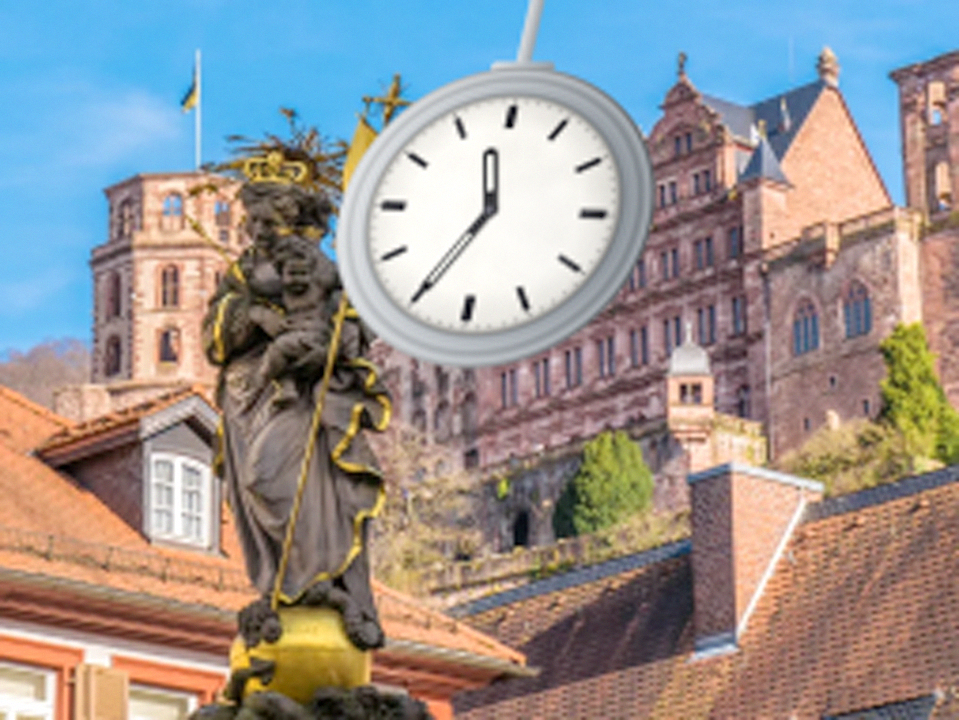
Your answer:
h=11 m=35
